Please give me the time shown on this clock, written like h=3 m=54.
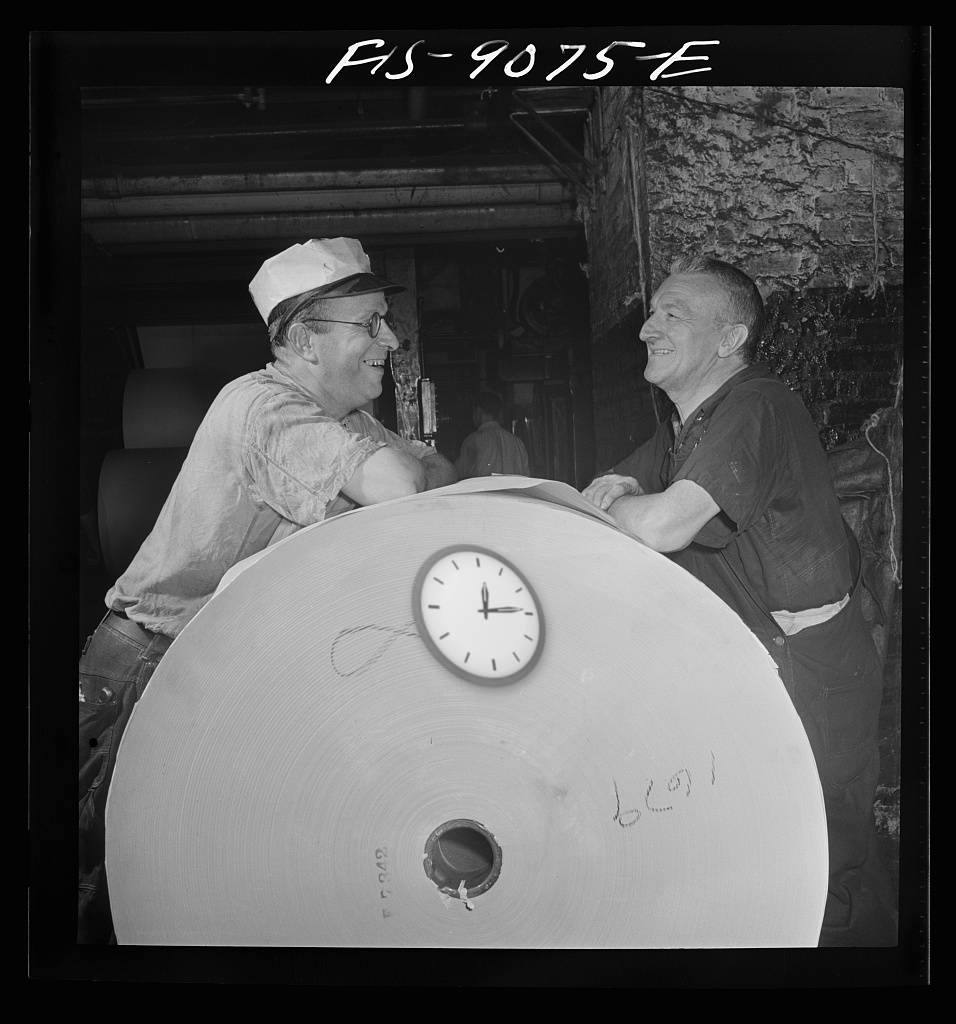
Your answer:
h=12 m=14
